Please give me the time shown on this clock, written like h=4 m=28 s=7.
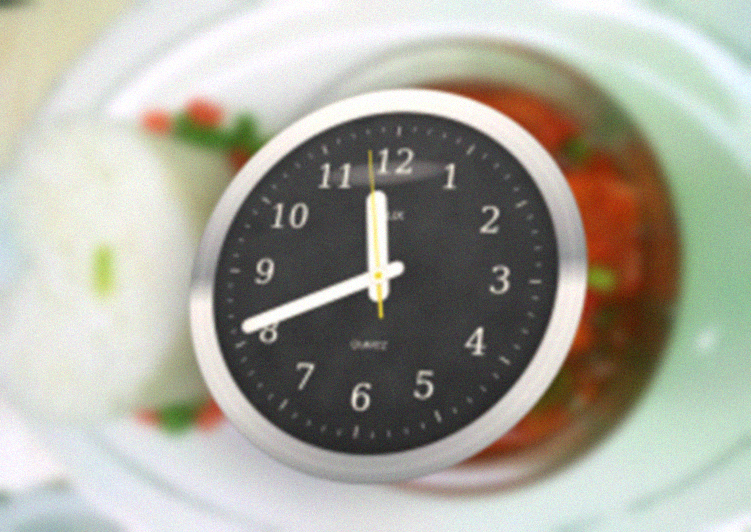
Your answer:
h=11 m=40 s=58
